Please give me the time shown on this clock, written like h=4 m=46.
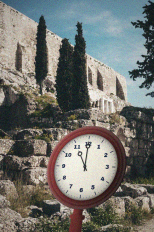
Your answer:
h=11 m=0
